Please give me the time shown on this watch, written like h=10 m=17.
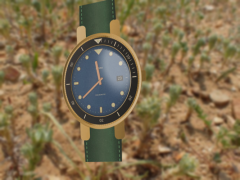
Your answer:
h=11 m=39
